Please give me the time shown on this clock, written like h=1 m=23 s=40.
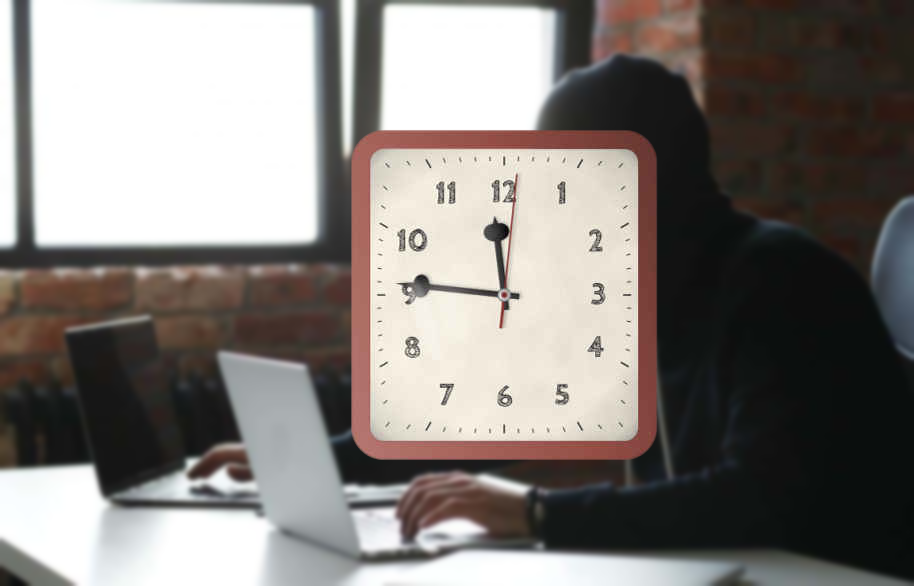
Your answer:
h=11 m=46 s=1
